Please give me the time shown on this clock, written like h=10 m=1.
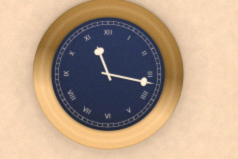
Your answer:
h=11 m=17
